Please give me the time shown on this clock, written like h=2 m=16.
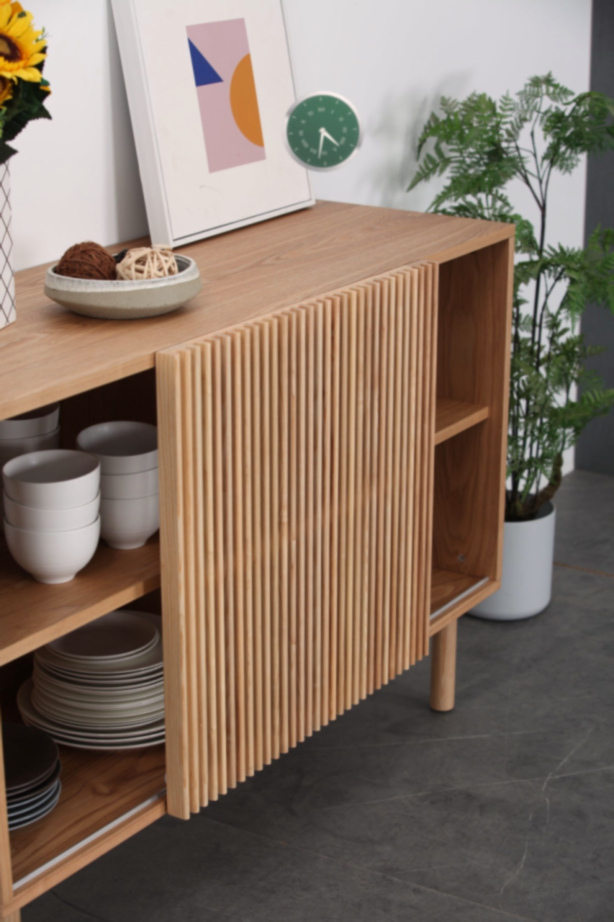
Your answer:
h=4 m=32
